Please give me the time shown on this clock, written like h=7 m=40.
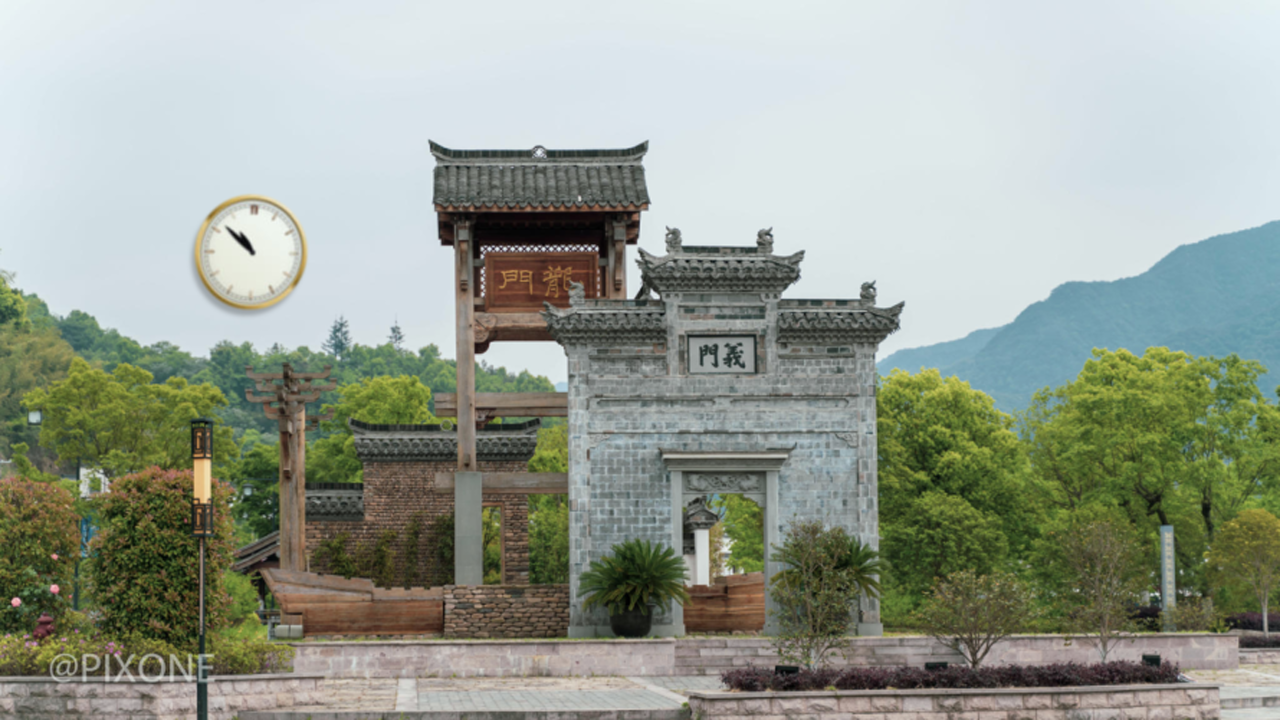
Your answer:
h=10 m=52
